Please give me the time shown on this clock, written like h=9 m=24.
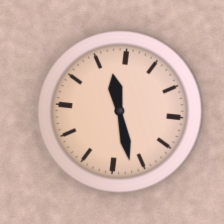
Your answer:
h=11 m=27
